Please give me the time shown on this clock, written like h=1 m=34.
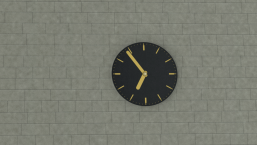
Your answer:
h=6 m=54
